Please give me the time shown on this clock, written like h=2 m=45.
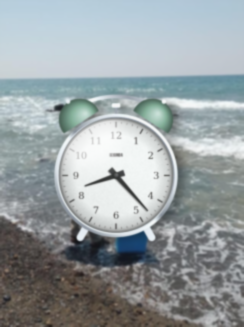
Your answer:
h=8 m=23
